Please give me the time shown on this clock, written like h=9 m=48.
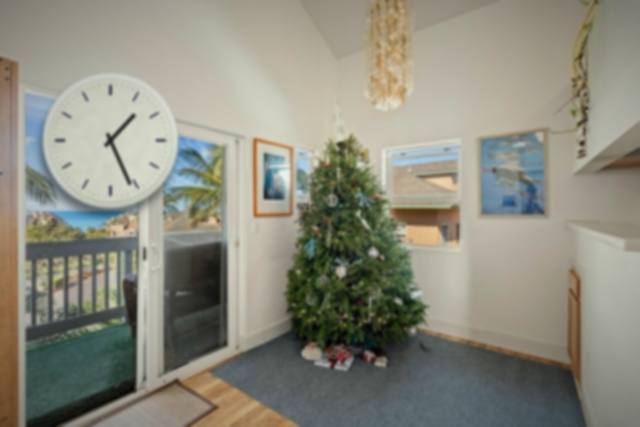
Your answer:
h=1 m=26
